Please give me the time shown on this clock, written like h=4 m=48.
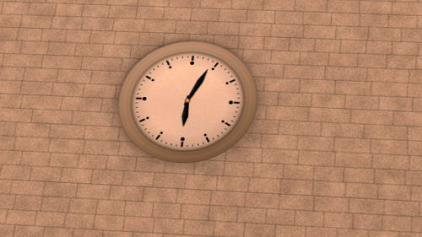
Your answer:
h=6 m=4
